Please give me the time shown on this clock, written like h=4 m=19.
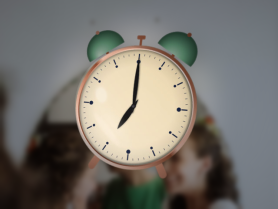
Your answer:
h=7 m=0
